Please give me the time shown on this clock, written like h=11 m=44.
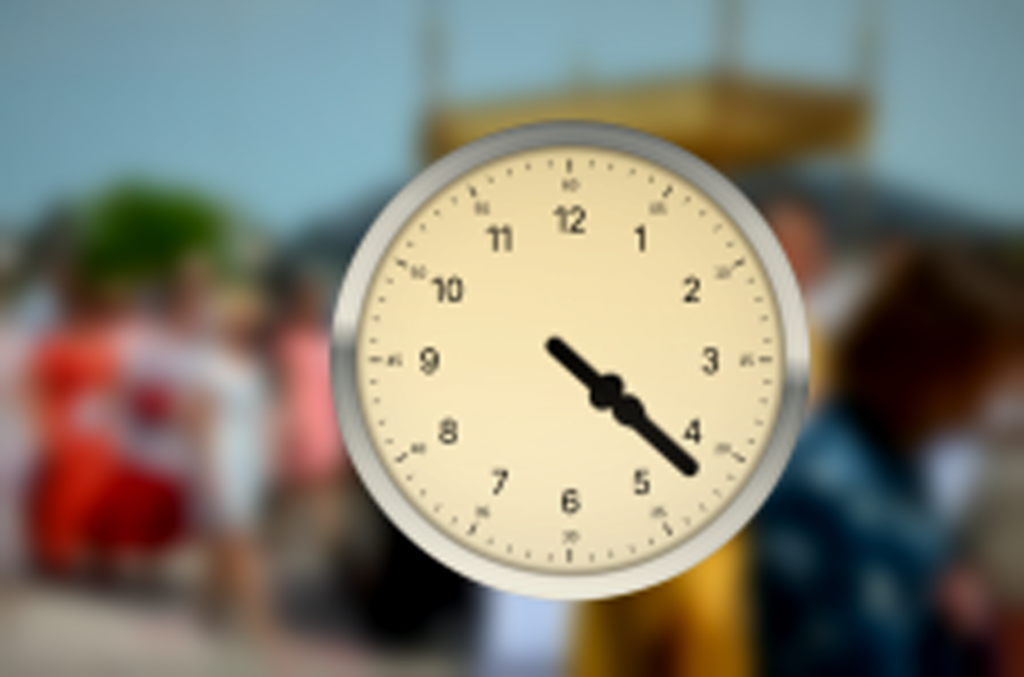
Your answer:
h=4 m=22
